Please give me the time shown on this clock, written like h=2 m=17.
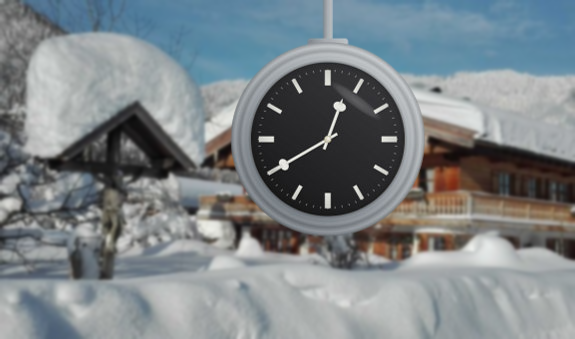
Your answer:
h=12 m=40
